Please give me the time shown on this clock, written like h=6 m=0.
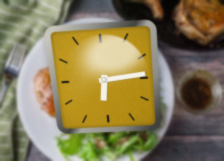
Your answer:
h=6 m=14
